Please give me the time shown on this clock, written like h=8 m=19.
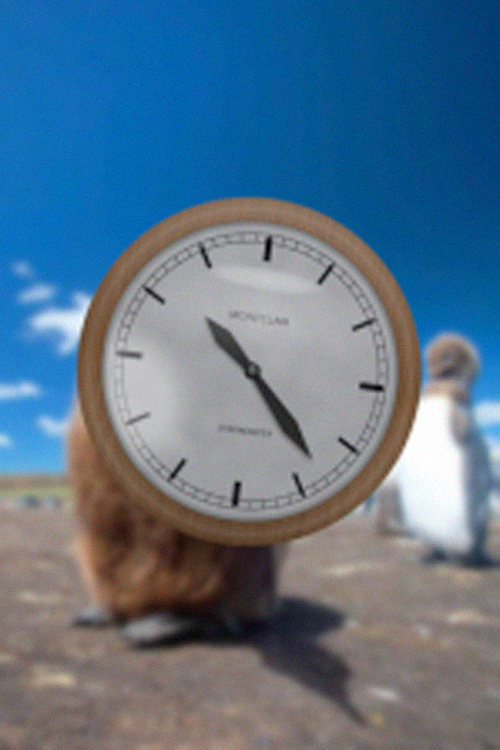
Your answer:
h=10 m=23
